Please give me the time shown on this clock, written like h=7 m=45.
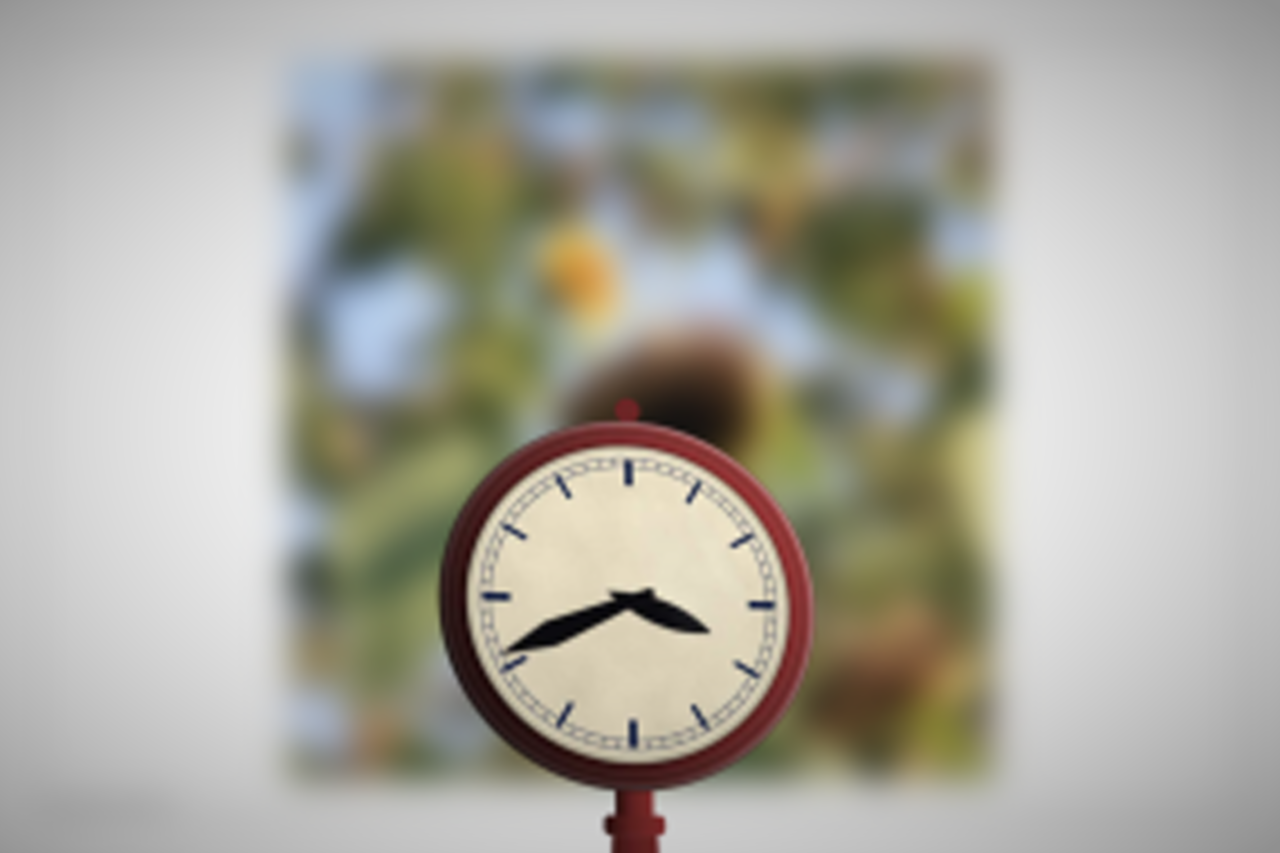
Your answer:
h=3 m=41
